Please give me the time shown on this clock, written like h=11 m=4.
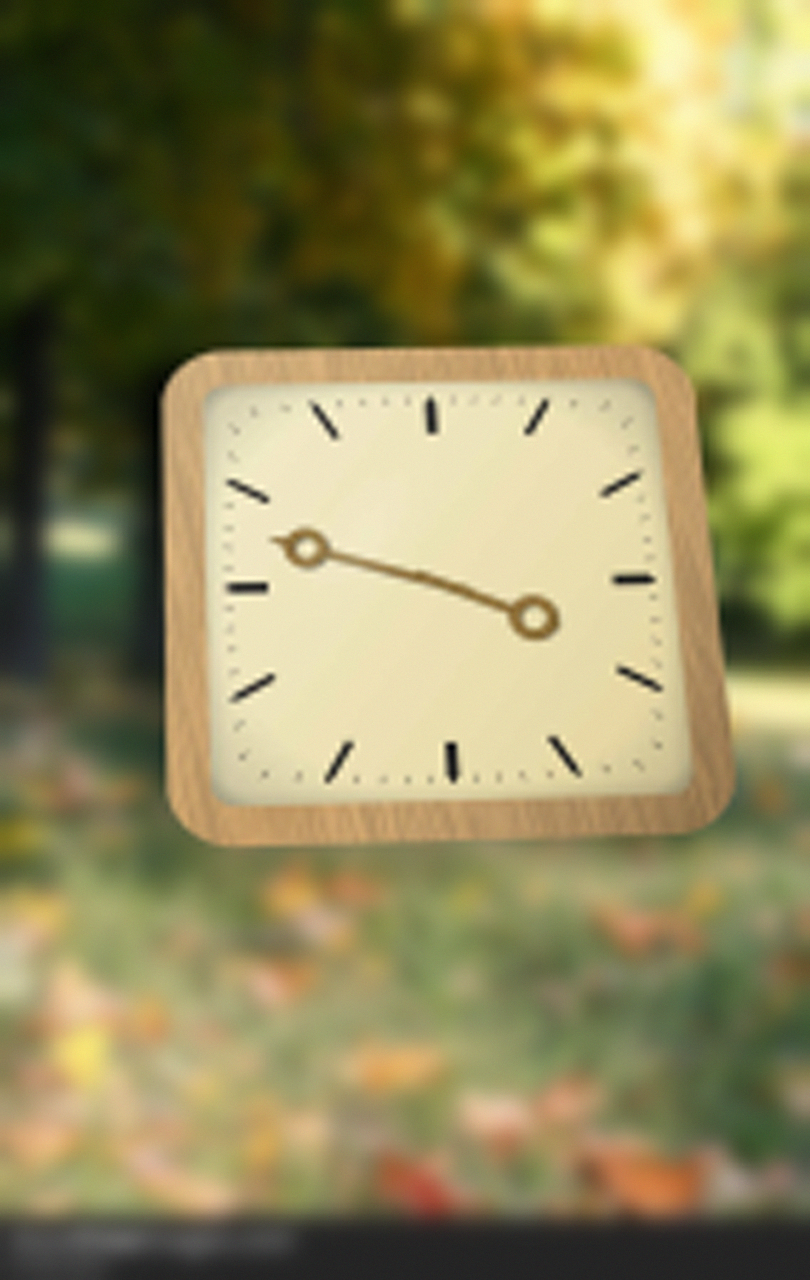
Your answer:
h=3 m=48
